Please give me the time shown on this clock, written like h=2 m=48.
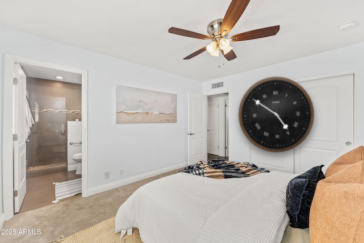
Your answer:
h=4 m=51
